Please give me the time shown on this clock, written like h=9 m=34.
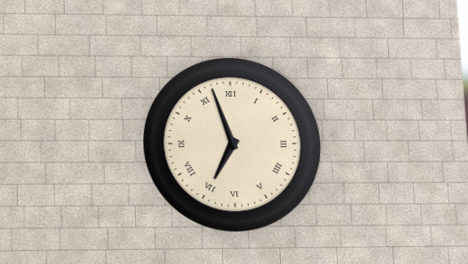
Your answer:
h=6 m=57
